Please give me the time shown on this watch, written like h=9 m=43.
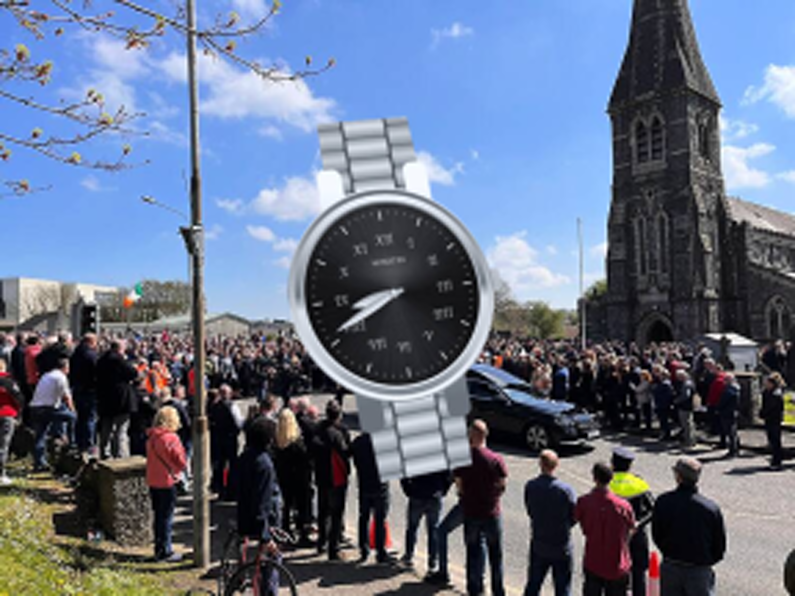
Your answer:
h=8 m=41
